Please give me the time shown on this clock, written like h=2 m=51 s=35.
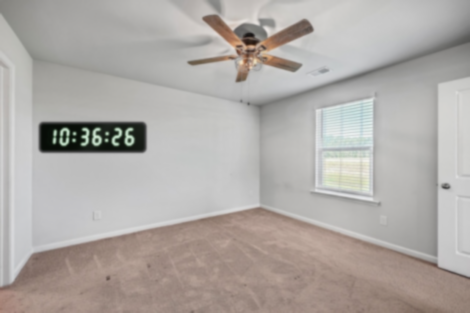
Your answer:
h=10 m=36 s=26
